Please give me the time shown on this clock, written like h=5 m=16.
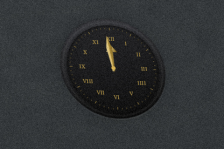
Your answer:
h=11 m=59
